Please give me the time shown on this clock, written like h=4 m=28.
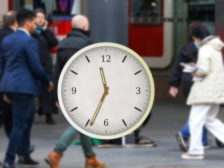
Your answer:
h=11 m=34
